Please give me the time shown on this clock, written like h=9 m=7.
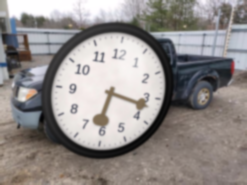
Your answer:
h=6 m=17
